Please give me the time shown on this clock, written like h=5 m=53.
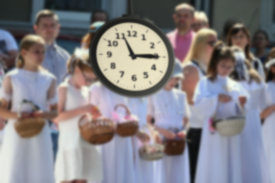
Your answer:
h=11 m=15
